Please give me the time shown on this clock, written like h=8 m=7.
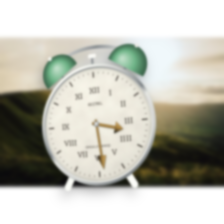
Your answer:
h=3 m=29
